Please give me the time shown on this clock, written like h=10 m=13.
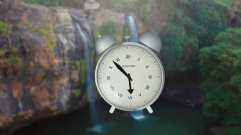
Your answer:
h=5 m=53
